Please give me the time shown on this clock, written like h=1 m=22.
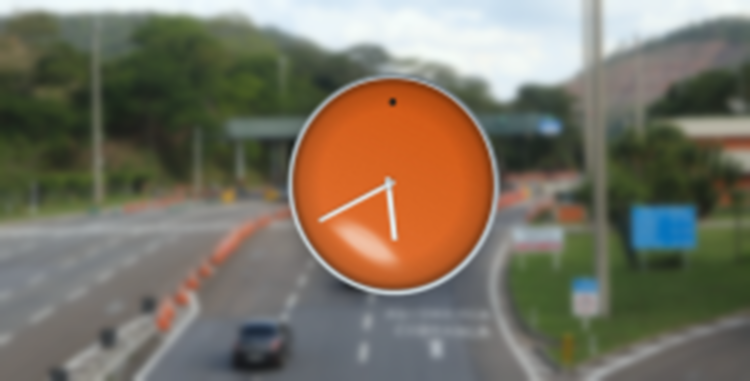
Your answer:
h=5 m=40
